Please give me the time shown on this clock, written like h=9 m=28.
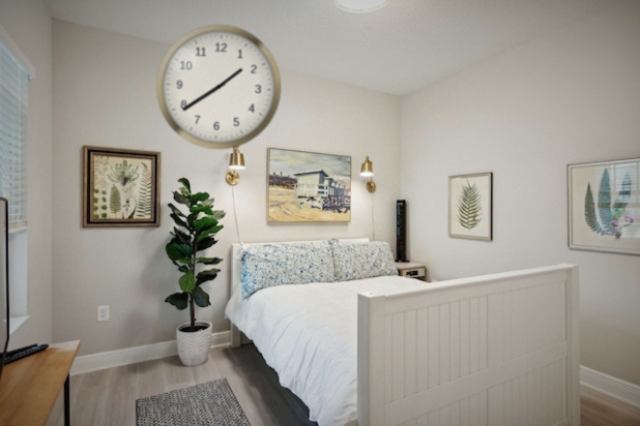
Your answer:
h=1 m=39
